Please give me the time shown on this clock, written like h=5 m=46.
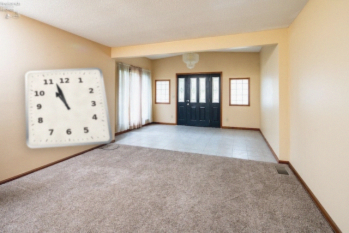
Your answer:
h=10 m=57
